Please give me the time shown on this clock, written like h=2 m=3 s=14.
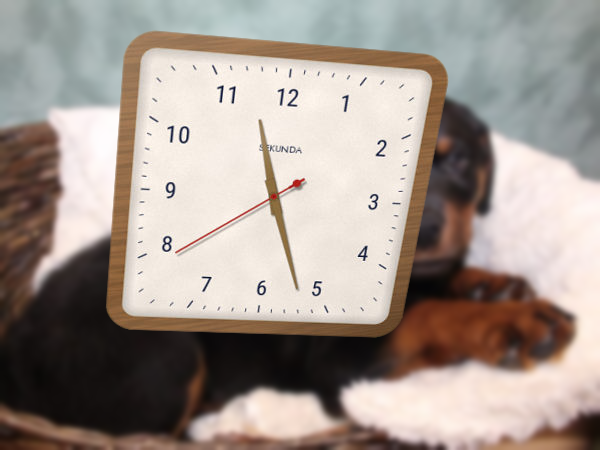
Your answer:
h=11 m=26 s=39
